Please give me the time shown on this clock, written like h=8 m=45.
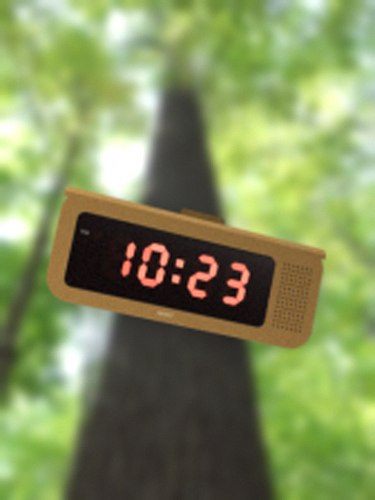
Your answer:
h=10 m=23
